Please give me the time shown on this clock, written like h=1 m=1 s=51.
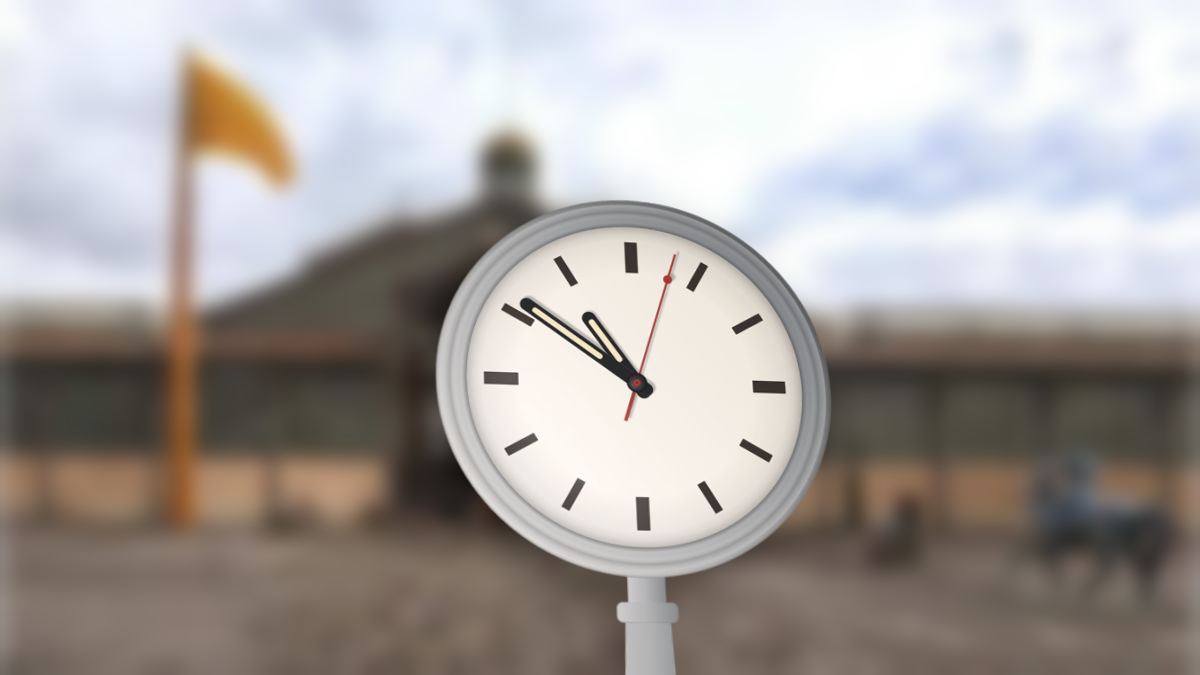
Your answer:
h=10 m=51 s=3
